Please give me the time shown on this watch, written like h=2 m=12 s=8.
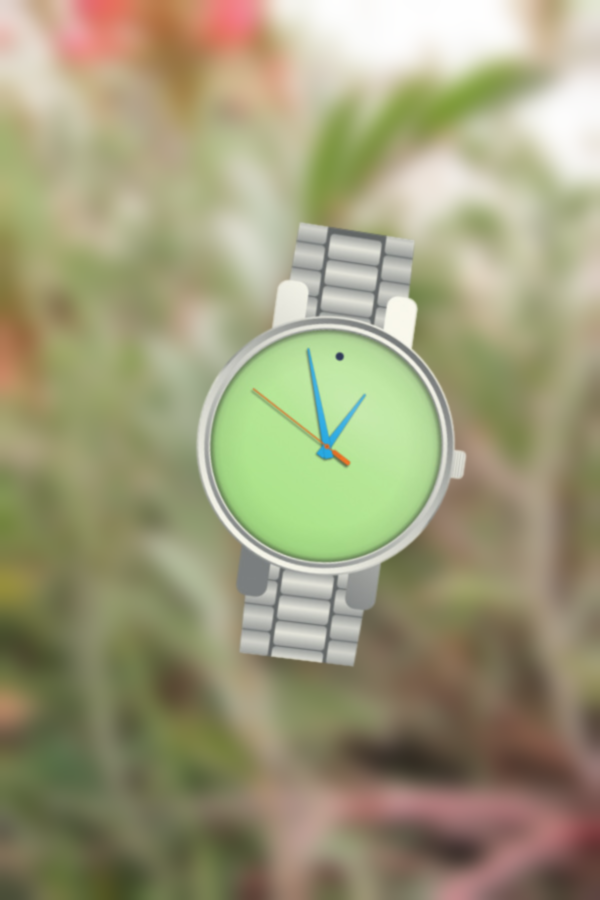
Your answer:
h=12 m=56 s=50
